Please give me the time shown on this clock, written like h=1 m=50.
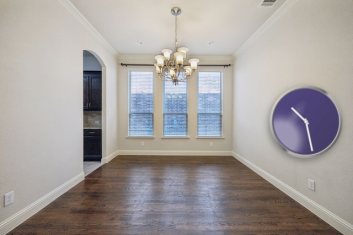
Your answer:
h=10 m=28
